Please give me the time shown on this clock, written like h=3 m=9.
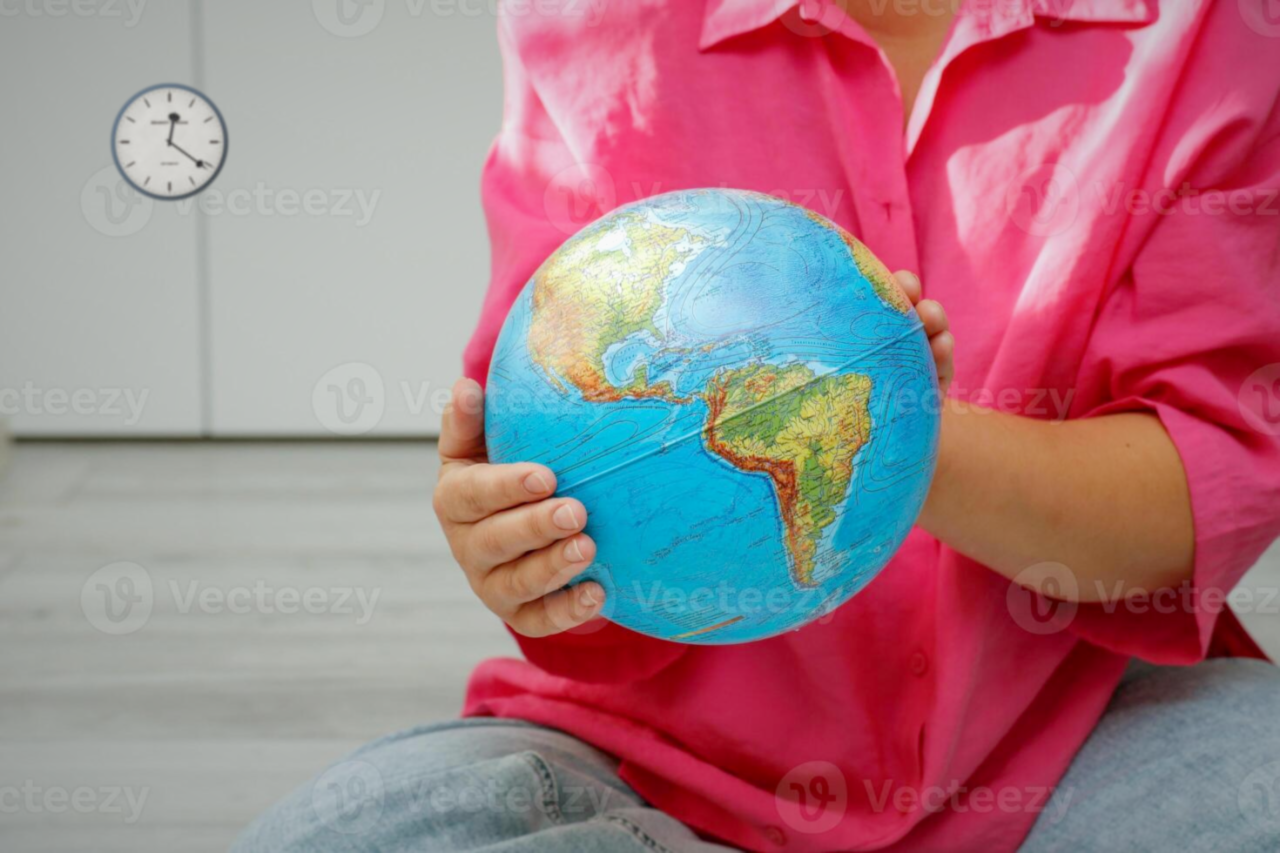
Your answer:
h=12 m=21
